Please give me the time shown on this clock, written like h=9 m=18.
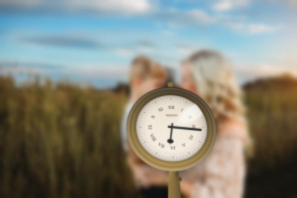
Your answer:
h=6 m=16
